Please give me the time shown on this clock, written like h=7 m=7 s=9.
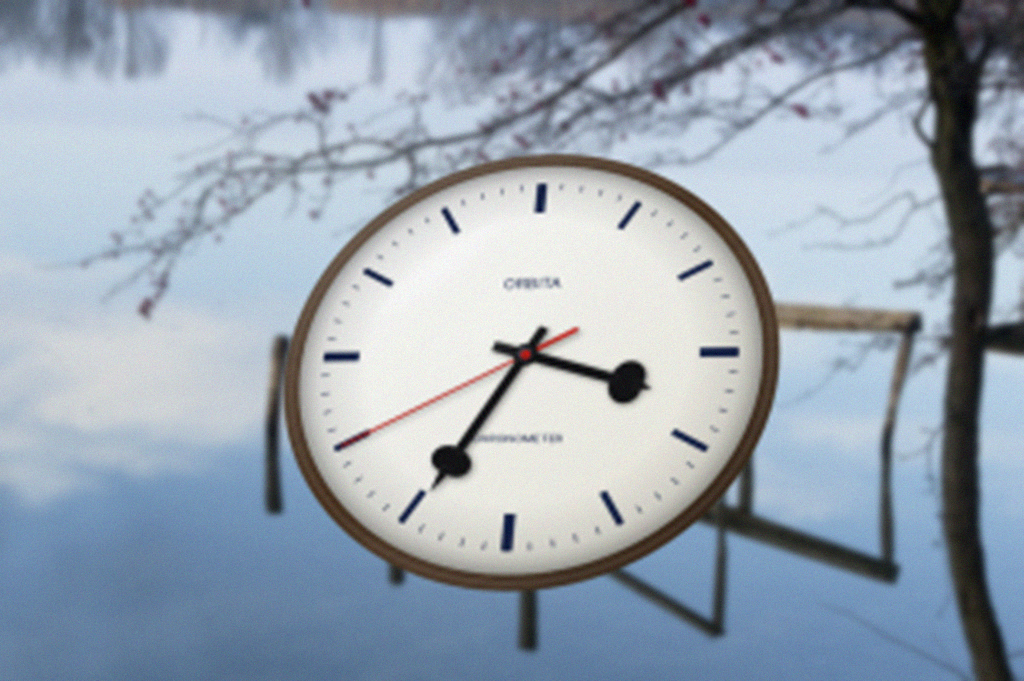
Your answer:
h=3 m=34 s=40
